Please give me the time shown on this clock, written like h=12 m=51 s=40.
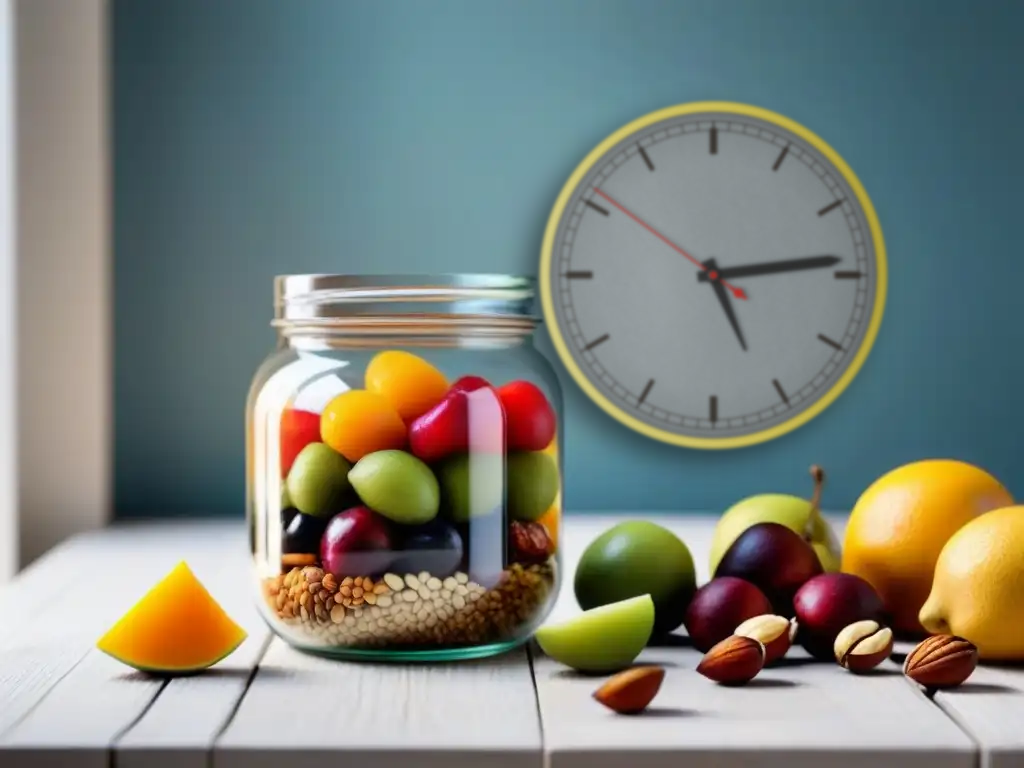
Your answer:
h=5 m=13 s=51
